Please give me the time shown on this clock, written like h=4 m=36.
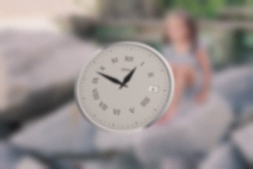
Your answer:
h=12 m=48
